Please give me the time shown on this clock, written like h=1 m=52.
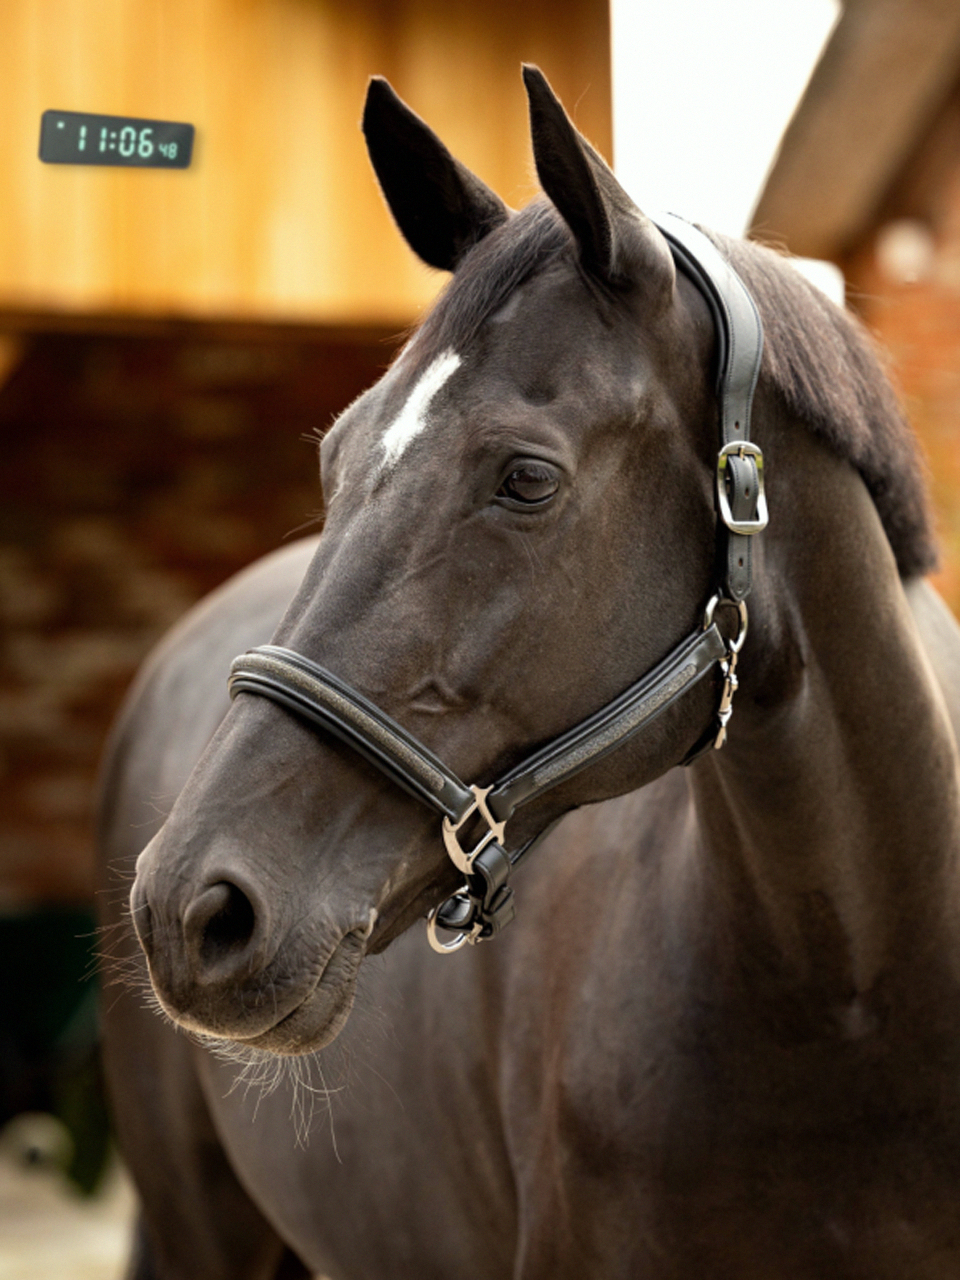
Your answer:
h=11 m=6
